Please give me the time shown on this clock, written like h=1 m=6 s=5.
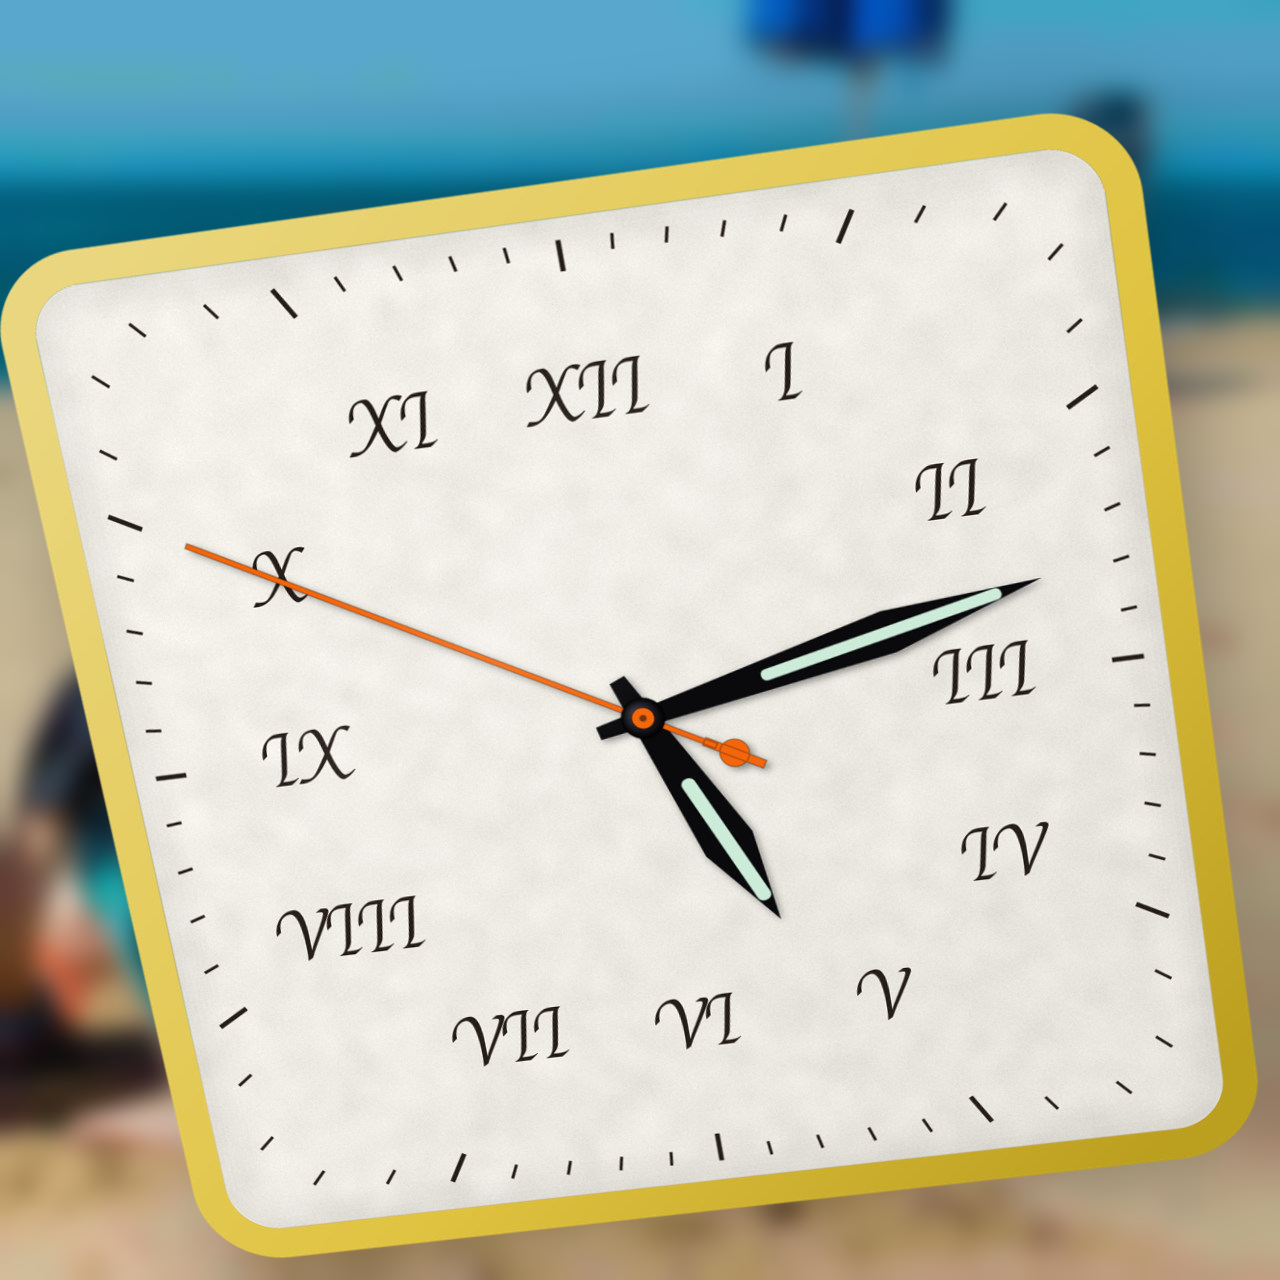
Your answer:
h=5 m=12 s=50
